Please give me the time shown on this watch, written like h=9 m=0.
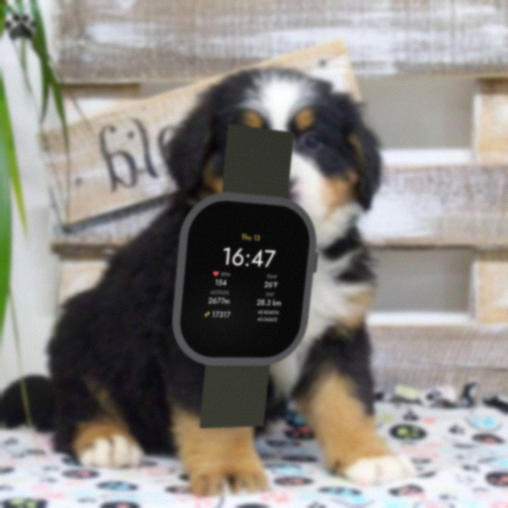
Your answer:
h=16 m=47
